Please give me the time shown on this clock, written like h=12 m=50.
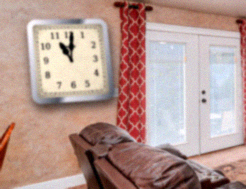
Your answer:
h=11 m=1
